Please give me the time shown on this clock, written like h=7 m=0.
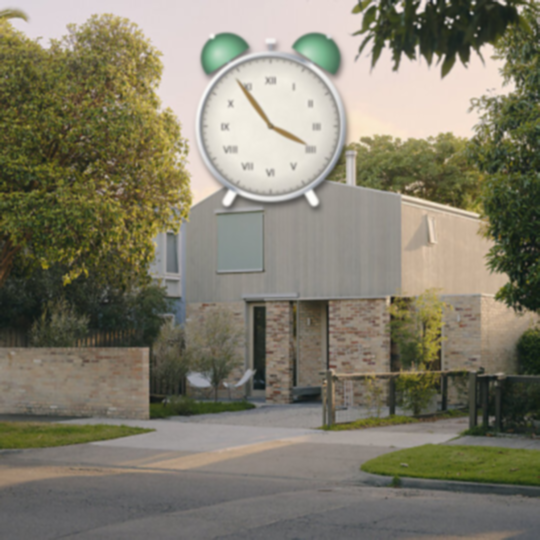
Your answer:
h=3 m=54
